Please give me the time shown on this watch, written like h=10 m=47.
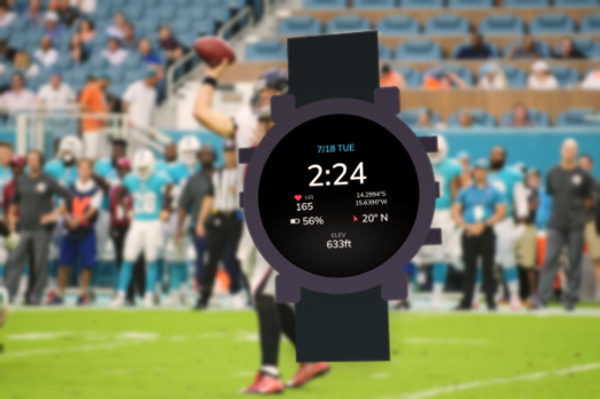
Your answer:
h=2 m=24
